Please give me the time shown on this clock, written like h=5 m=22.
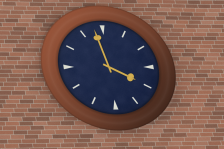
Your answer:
h=3 m=58
